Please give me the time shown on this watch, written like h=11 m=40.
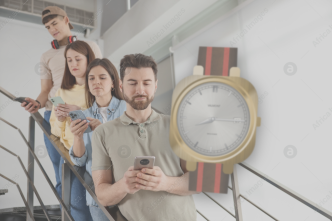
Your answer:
h=8 m=15
